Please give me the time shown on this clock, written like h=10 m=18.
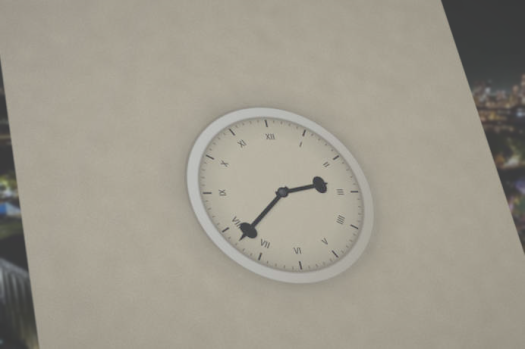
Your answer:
h=2 m=38
